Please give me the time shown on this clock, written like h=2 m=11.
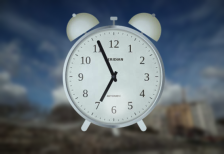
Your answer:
h=6 m=56
